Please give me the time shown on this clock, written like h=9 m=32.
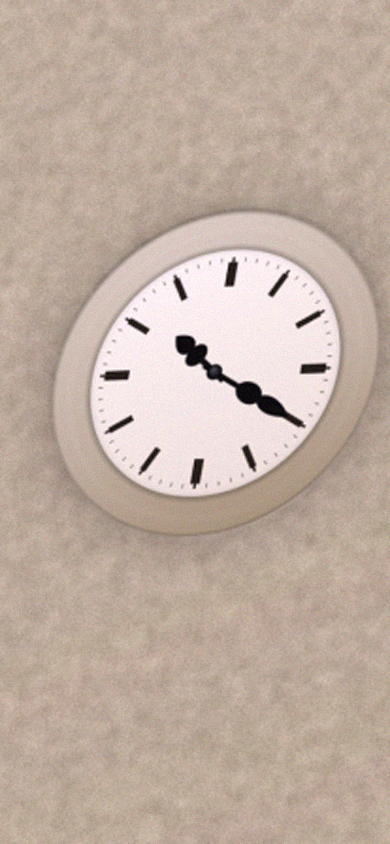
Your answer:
h=10 m=20
